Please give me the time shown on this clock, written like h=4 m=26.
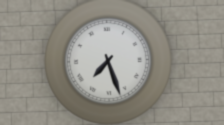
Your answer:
h=7 m=27
